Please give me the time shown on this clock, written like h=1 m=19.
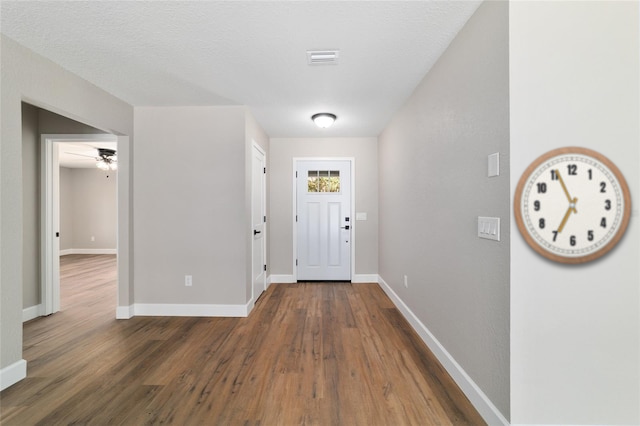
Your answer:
h=6 m=56
